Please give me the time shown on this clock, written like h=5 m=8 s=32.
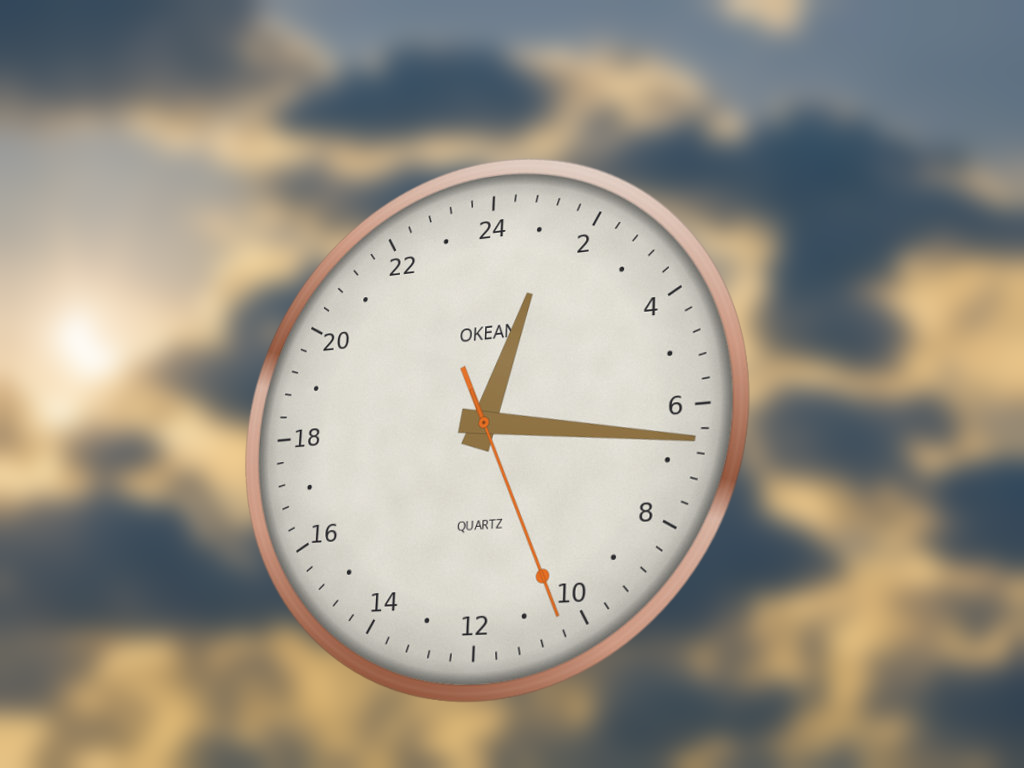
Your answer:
h=1 m=16 s=26
